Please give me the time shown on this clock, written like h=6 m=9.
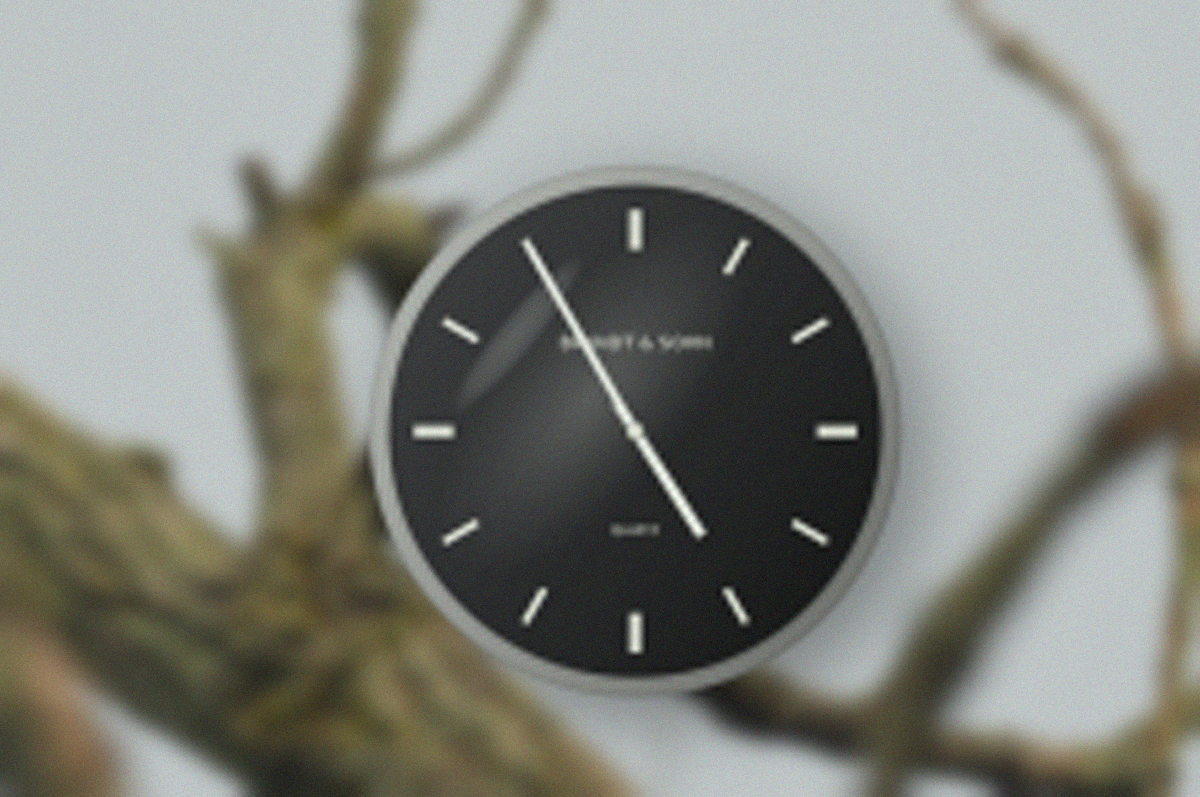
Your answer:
h=4 m=55
